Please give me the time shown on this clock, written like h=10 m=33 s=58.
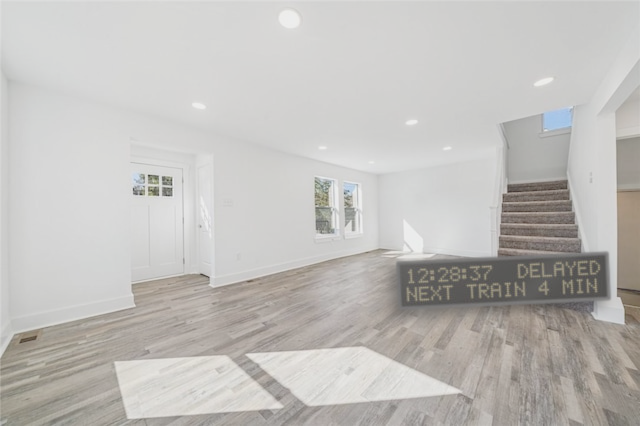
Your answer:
h=12 m=28 s=37
